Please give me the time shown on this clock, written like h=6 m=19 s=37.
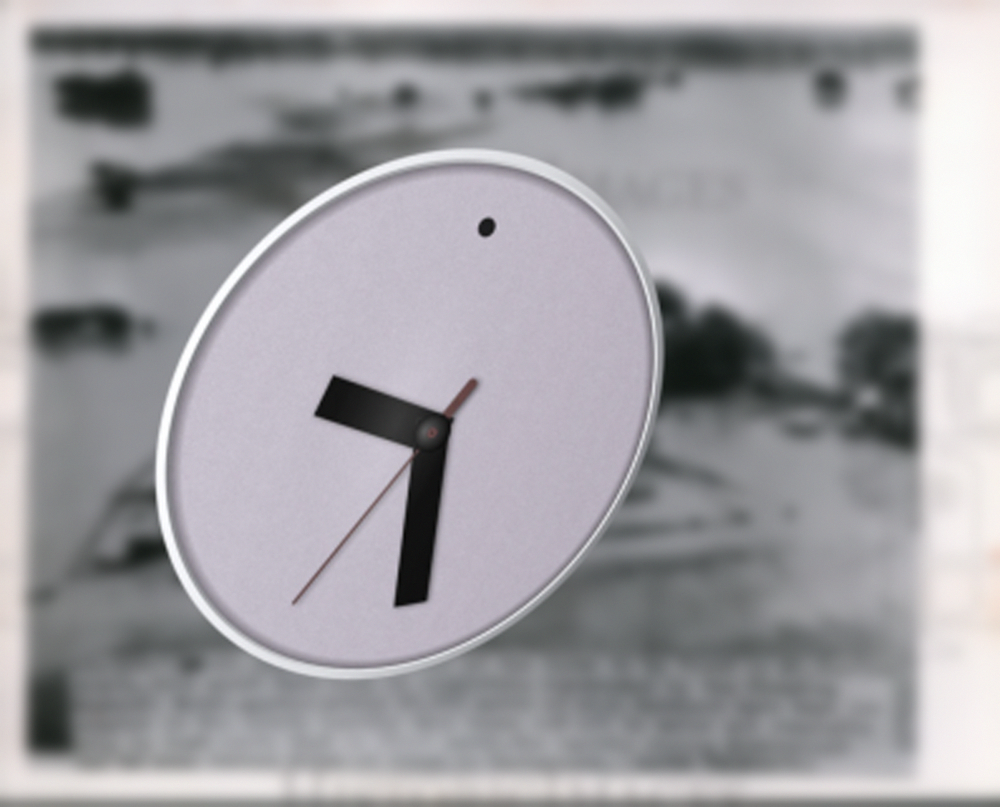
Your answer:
h=9 m=28 s=35
